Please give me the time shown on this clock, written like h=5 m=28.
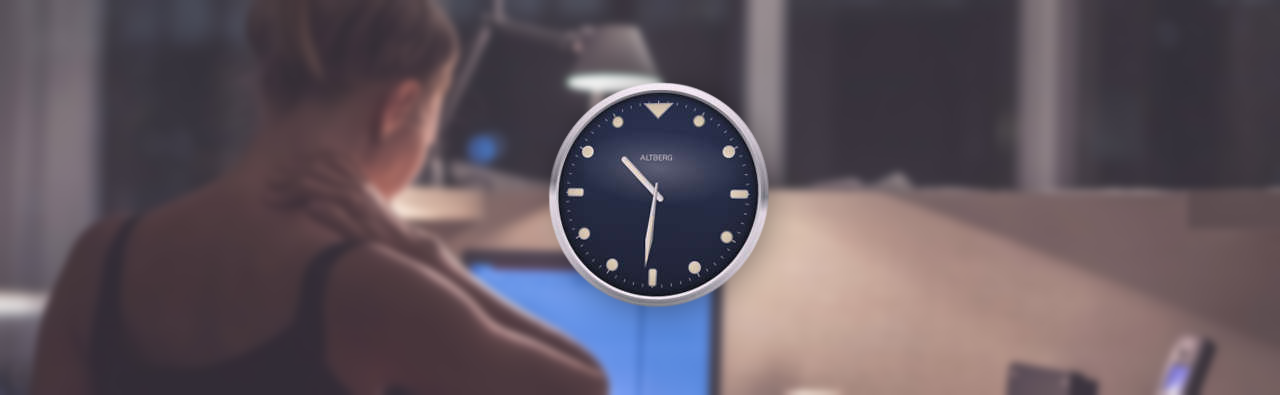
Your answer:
h=10 m=31
